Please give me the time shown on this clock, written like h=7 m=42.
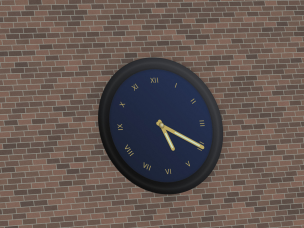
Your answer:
h=5 m=20
